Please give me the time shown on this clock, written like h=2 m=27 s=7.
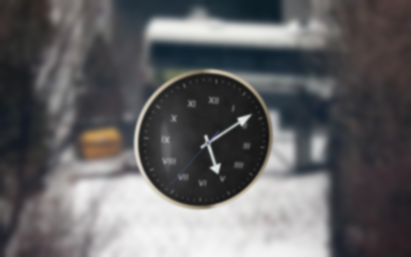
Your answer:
h=5 m=8 s=36
